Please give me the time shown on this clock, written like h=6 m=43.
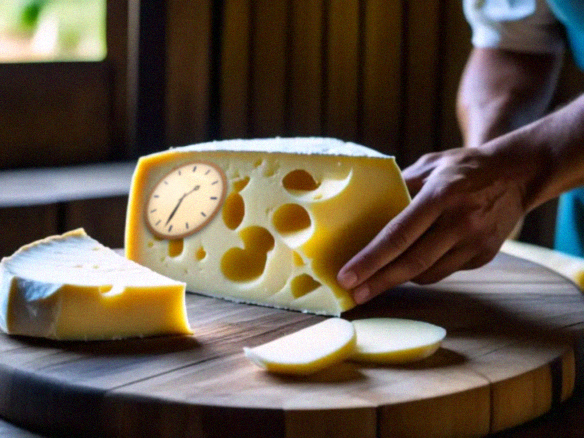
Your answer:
h=1 m=32
